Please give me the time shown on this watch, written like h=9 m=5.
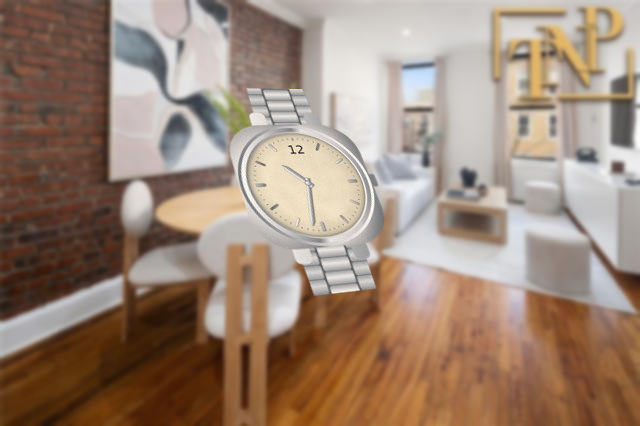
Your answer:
h=10 m=32
